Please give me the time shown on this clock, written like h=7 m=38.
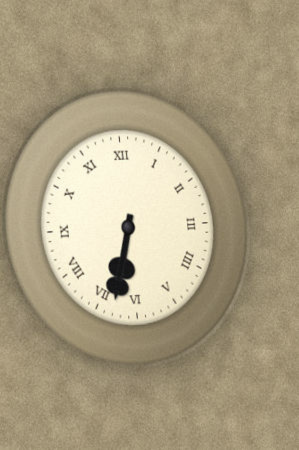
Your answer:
h=6 m=33
